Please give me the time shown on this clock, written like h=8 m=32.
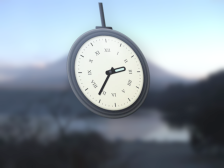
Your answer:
h=2 m=36
